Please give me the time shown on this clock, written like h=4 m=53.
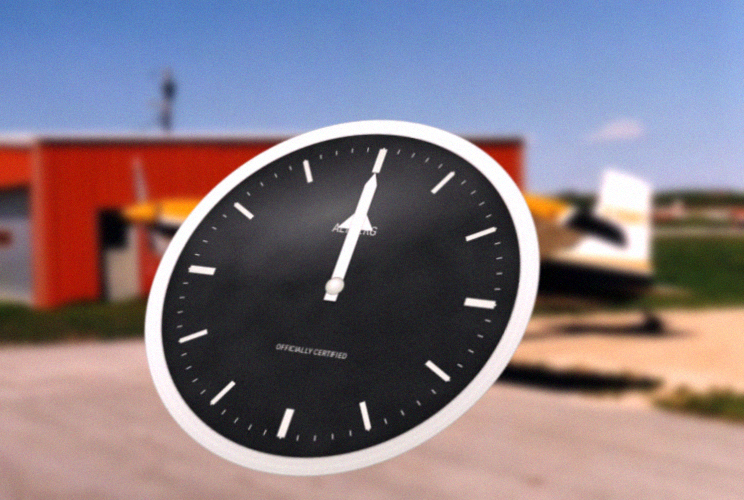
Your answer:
h=12 m=0
